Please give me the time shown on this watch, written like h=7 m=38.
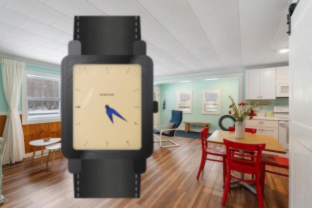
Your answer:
h=5 m=21
